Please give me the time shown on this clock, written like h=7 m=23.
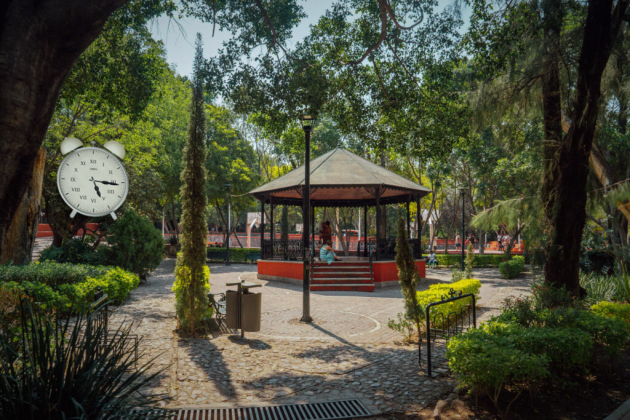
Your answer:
h=5 m=16
